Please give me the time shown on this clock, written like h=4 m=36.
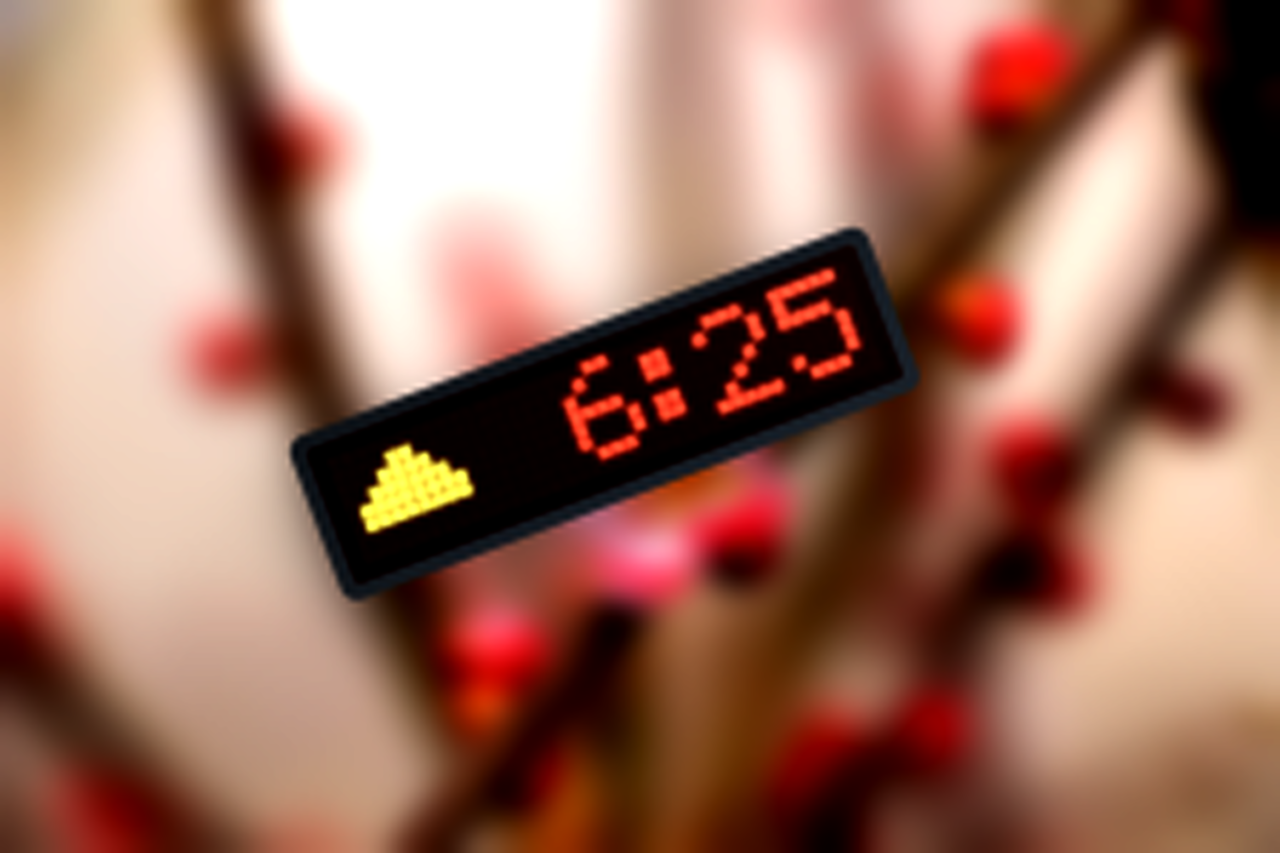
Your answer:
h=6 m=25
